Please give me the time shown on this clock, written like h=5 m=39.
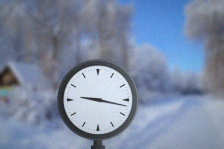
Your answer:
h=9 m=17
